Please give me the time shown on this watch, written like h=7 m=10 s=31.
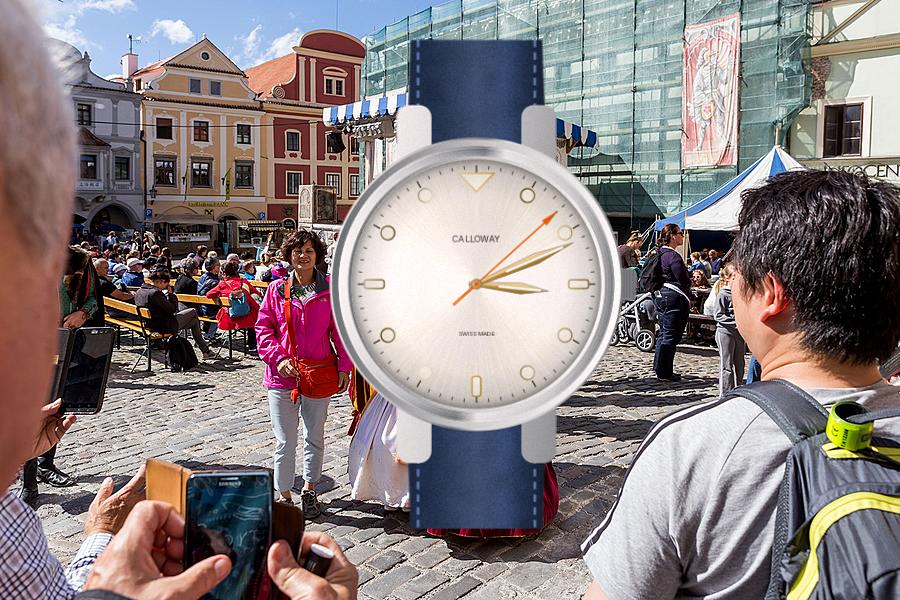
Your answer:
h=3 m=11 s=8
